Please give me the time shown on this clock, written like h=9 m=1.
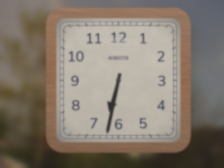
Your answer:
h=6 m=32
